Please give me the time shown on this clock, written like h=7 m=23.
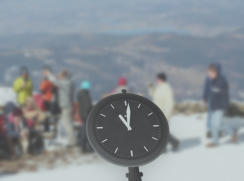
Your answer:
h=11 m=1
